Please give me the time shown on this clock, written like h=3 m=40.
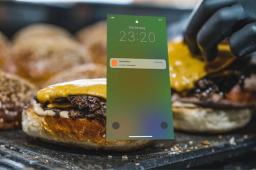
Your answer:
h=23 m=20
